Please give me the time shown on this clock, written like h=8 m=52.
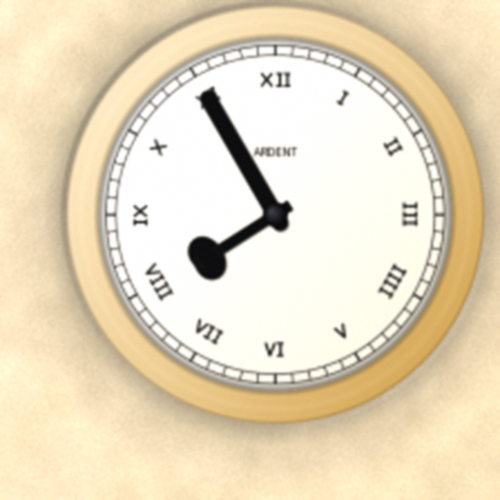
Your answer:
h=7 m=55
